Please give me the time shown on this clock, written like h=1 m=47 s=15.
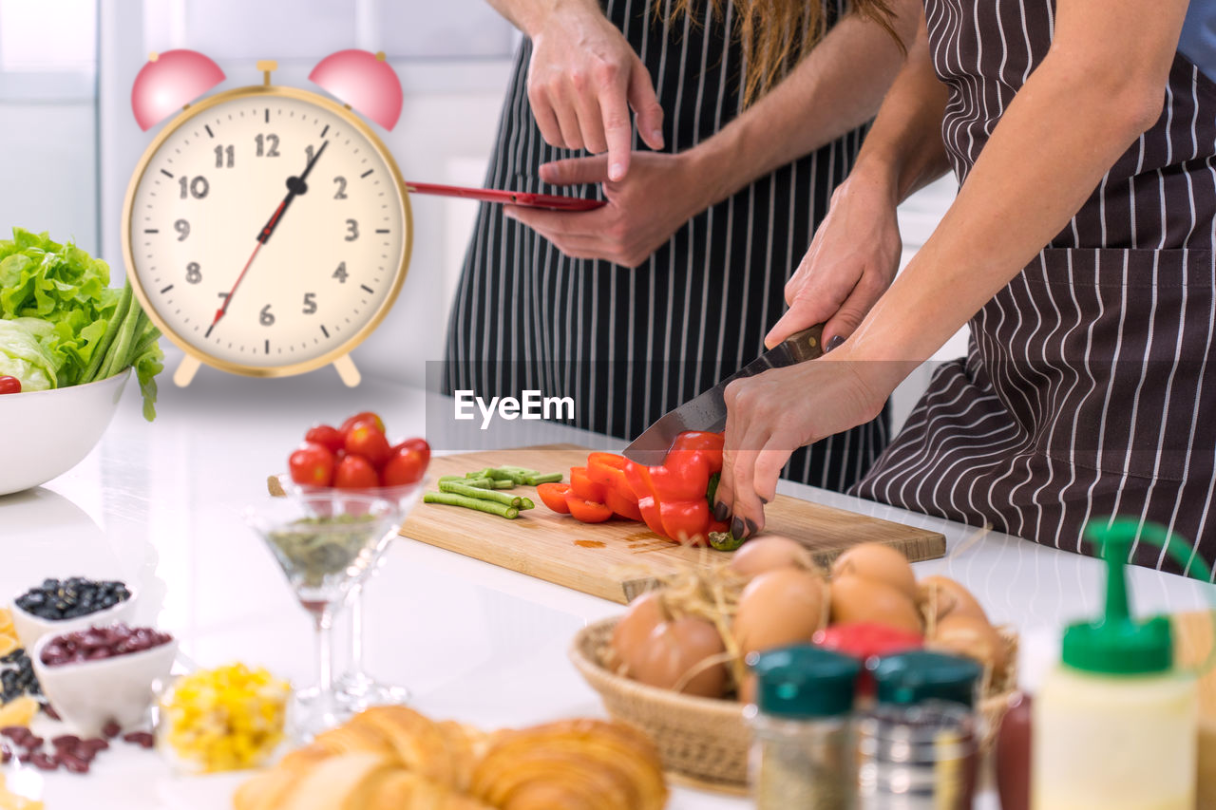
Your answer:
h=1 m=5 s=35
